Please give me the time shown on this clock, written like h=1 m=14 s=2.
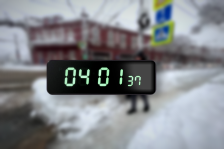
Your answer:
h=4 m=1 s=37
